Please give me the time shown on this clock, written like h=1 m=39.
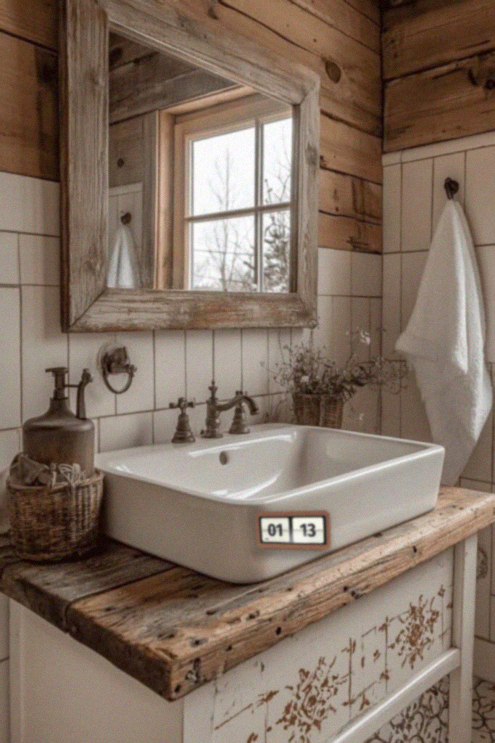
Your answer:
h=1 m=13
